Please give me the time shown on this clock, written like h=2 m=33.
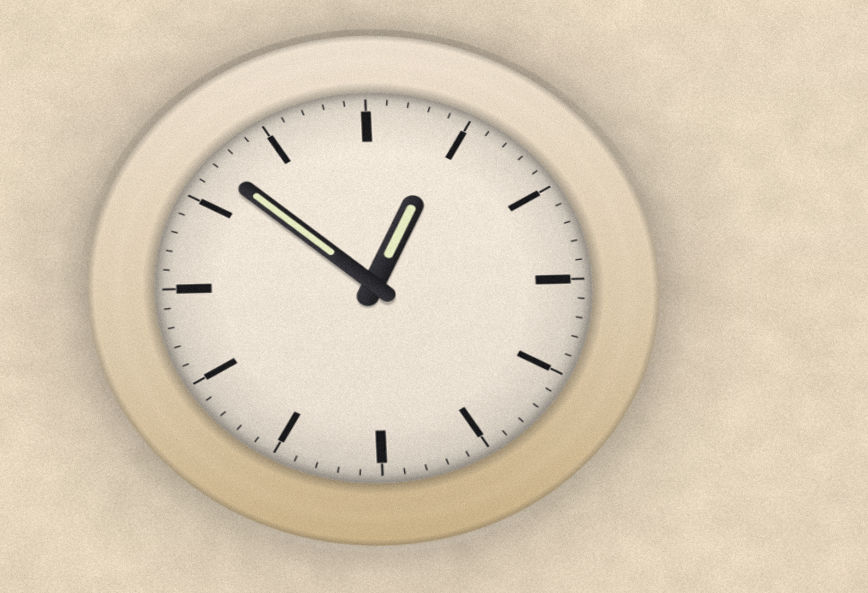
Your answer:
h=12 m=52
